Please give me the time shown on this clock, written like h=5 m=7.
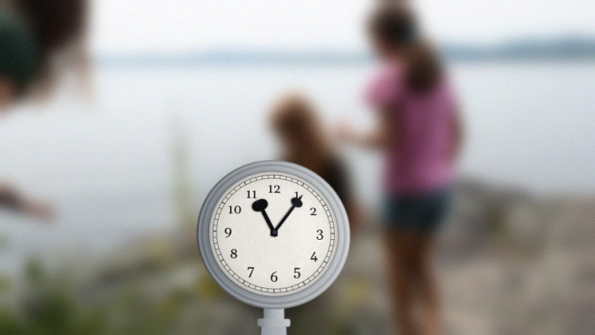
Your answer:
h=11 m=6
